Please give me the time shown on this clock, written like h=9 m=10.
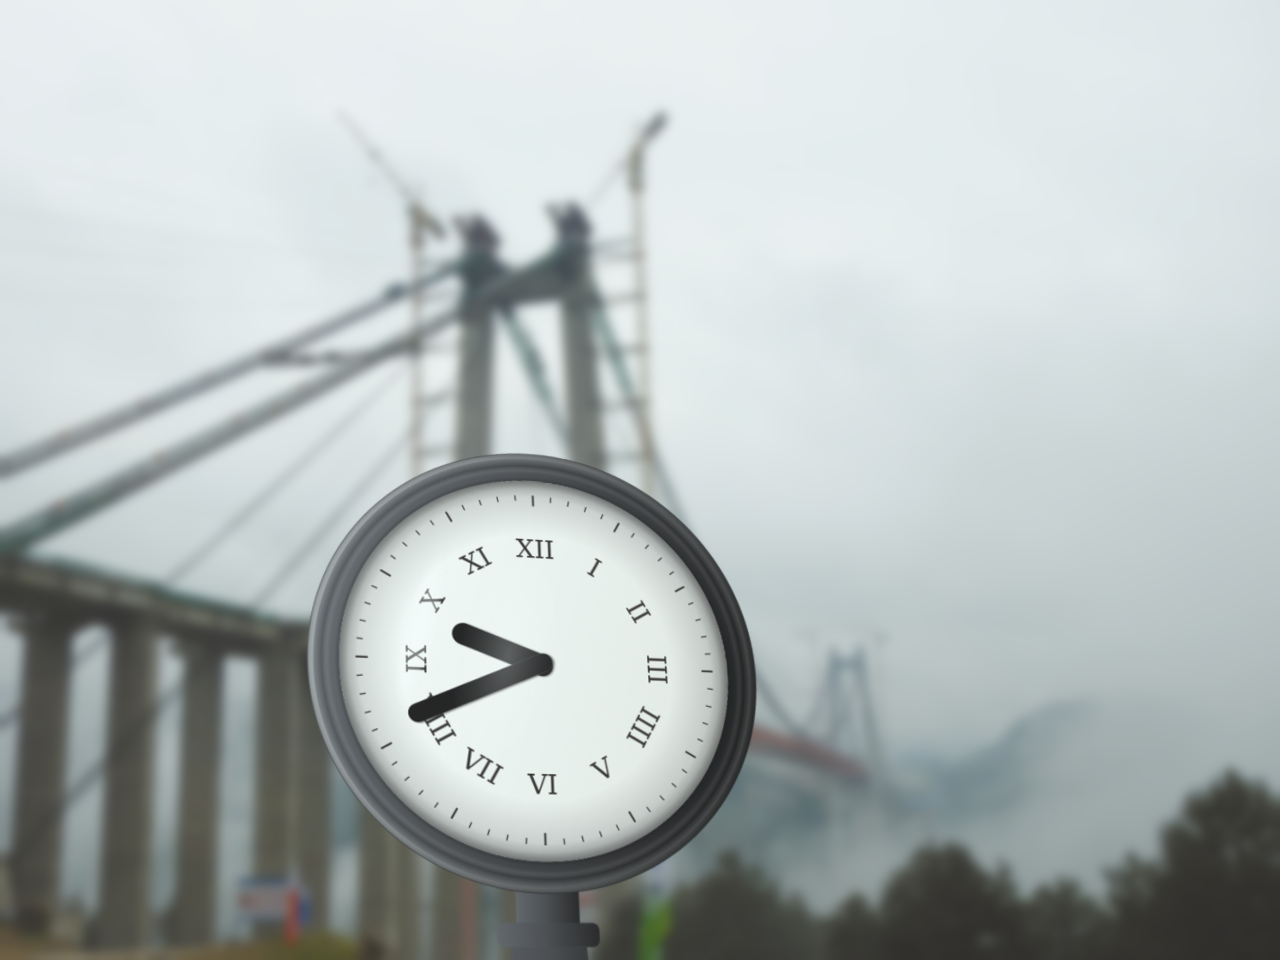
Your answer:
h=9 m=41
